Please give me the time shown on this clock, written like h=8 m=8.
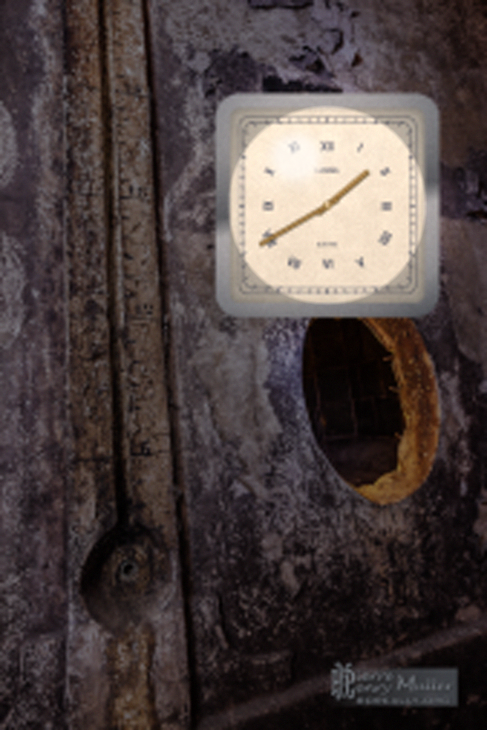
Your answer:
h=1 m=40
